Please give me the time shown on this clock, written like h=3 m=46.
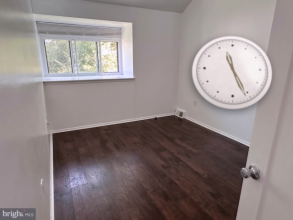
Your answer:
h=11 m=26
